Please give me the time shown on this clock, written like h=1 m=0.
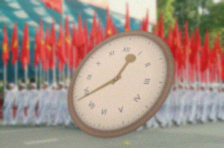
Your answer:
h=12 m=39
